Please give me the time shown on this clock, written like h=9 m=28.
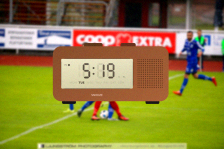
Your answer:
h=5 m=19
